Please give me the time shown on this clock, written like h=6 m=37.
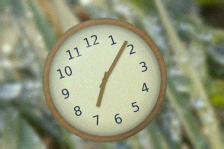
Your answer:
h=7 m=8
